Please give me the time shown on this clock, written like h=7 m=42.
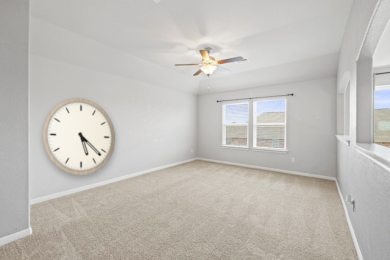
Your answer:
h=5 m=22
